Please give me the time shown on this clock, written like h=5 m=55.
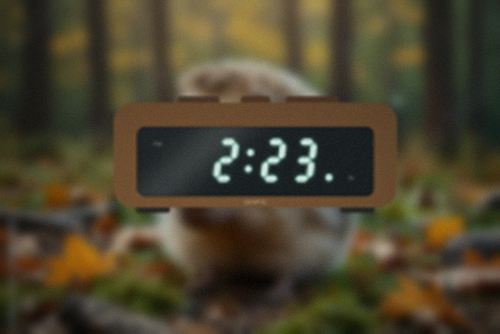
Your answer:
h=2 m=23
